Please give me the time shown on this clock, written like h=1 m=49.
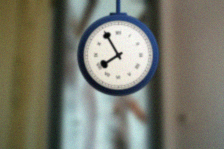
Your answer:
h=7 m=55
